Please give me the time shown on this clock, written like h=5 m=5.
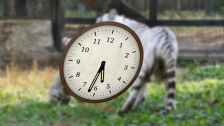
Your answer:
h=5 m=32
